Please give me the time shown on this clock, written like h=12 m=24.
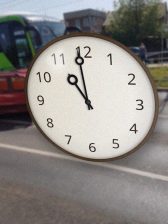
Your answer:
h=10 m=59
